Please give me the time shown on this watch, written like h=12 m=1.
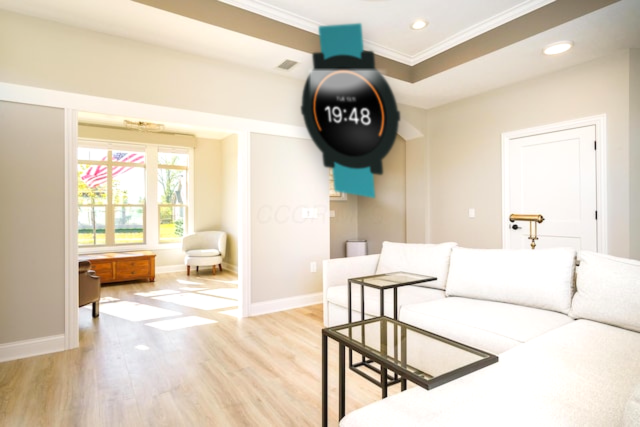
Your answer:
h=19 m=48
